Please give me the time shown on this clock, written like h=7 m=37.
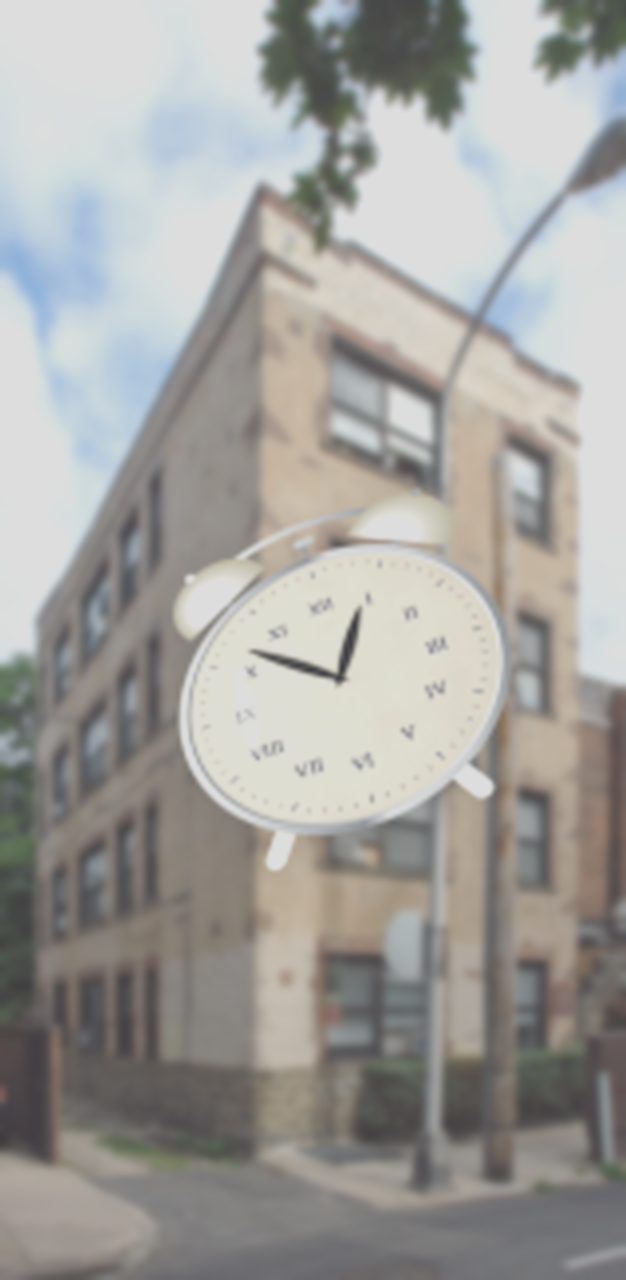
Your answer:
h=12 m=52
